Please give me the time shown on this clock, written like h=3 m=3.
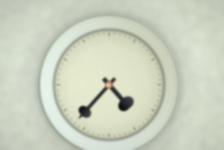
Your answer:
h=4 m=37
